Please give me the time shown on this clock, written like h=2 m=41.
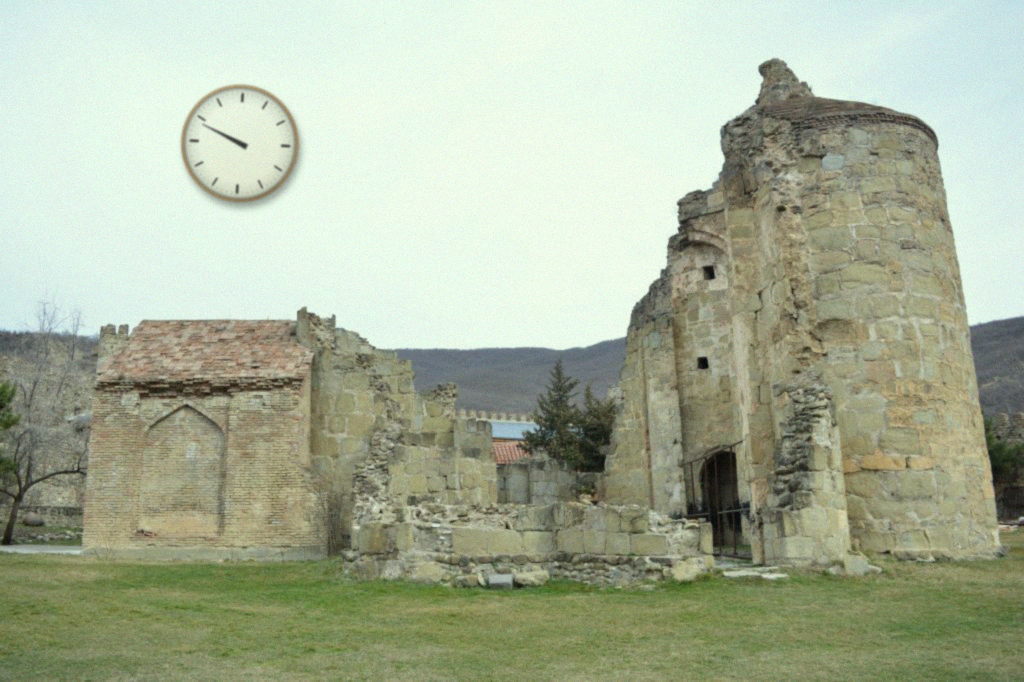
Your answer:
h=9 m=49
